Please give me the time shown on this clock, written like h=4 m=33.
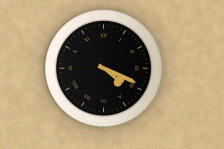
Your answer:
h=4 m=19
